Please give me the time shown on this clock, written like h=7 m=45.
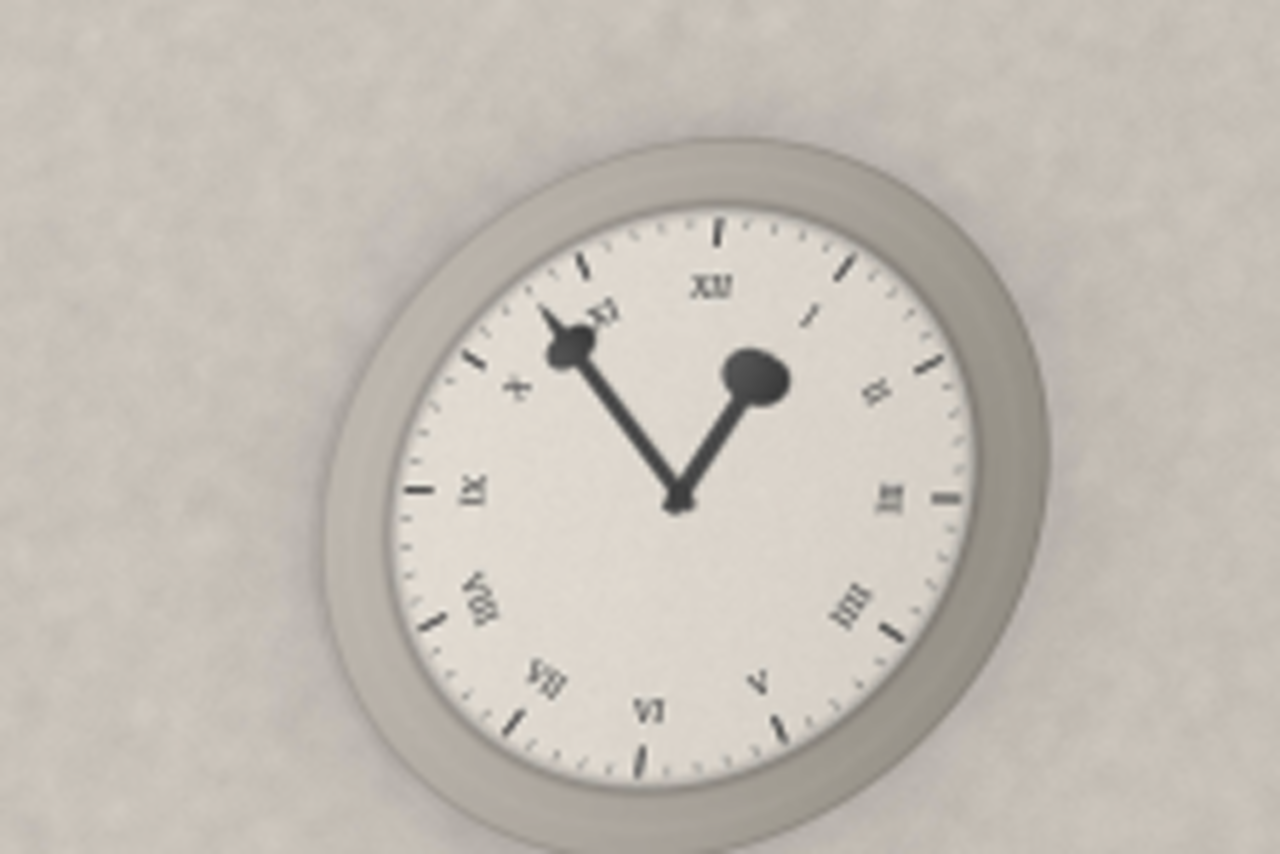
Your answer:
h=12 m=53
